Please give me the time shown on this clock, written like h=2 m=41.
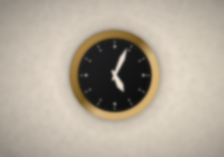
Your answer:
h=5 m=4
